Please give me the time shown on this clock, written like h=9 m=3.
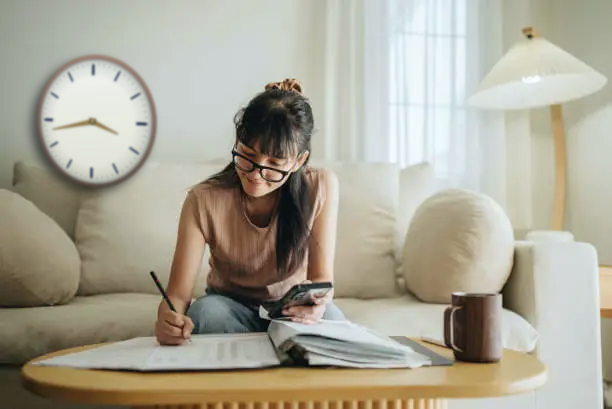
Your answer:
h=3 m=43
